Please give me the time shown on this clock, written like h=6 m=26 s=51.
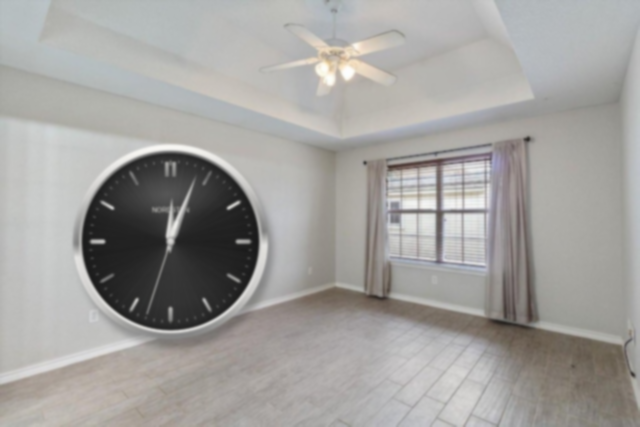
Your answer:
h=12 m=3 s=33
